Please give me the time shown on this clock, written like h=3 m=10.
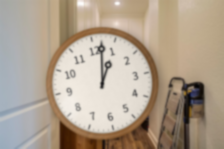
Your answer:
h=1 m=2
